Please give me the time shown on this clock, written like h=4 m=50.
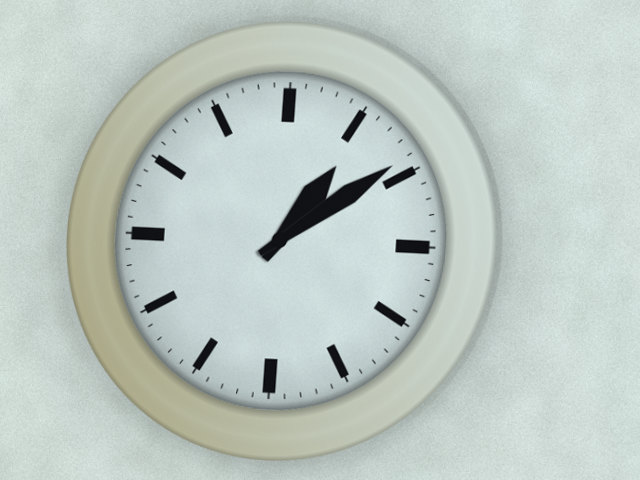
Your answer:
h=1 m=9
